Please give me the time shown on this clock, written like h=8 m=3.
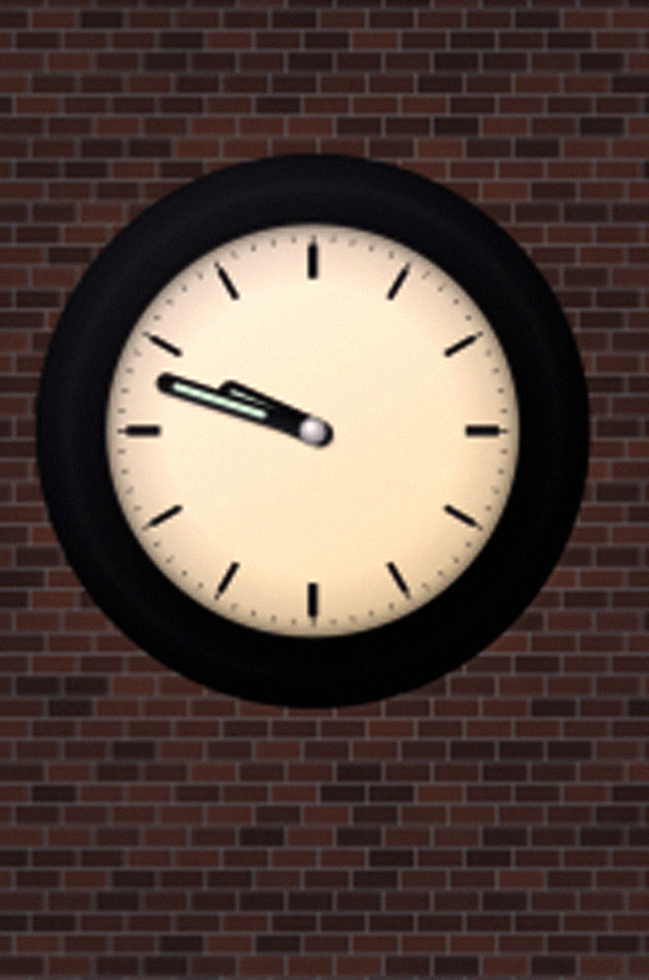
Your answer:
h=9 m=48
